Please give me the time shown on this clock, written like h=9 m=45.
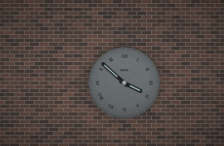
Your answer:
h=3 m=52
